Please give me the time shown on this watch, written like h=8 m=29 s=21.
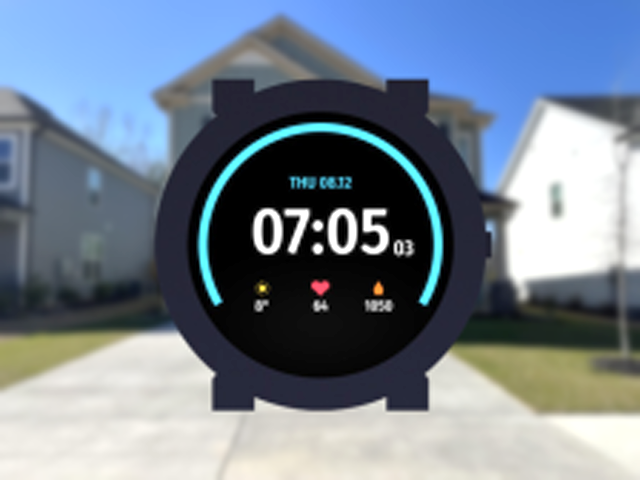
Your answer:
h=7 m=5 s=3
